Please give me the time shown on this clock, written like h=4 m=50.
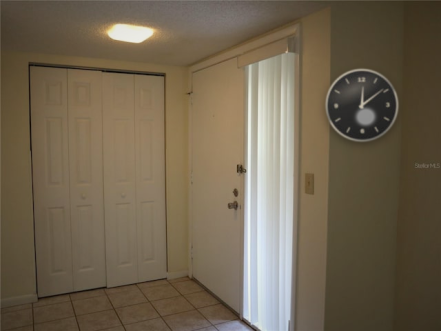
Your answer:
h=12 m=9
